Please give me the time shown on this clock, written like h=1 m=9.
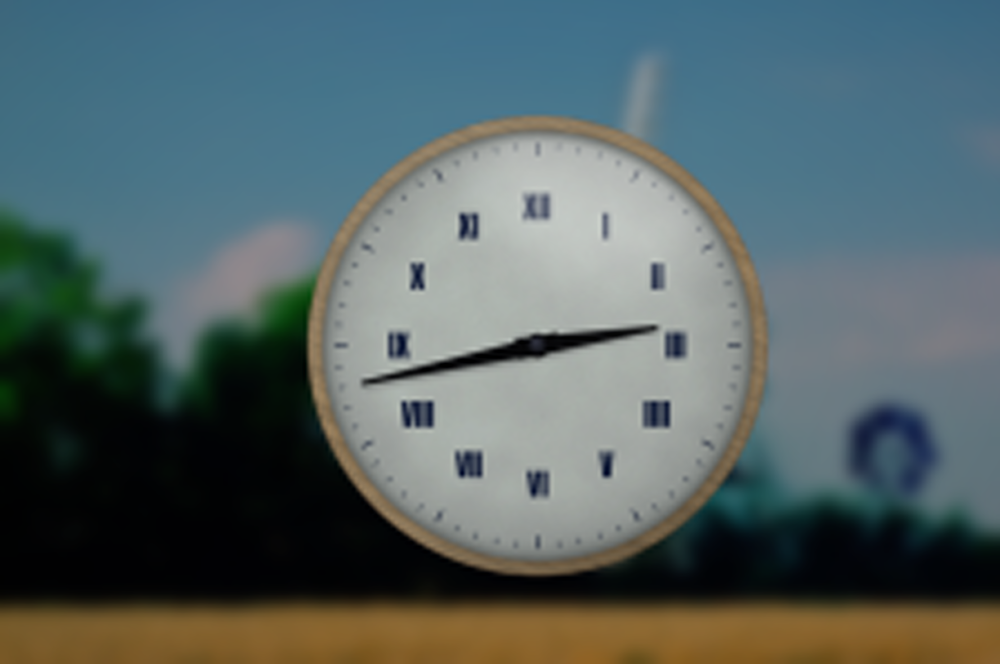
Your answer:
h=2 m=43
